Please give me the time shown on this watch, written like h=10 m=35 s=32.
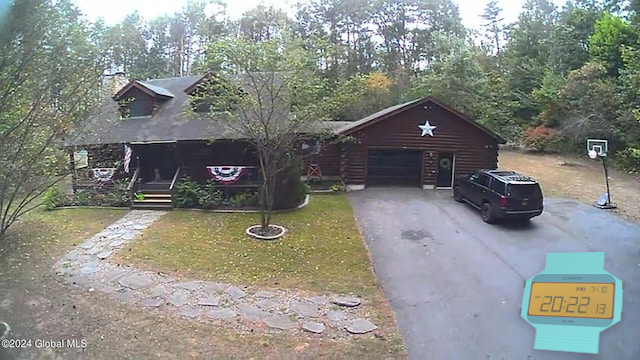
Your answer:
h=20 m=22 s=13
